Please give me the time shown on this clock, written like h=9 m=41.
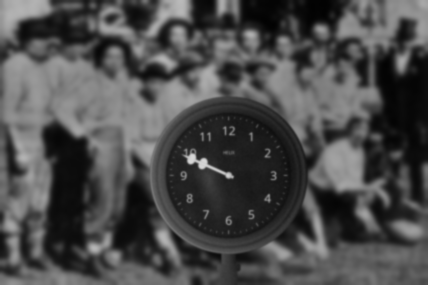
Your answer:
h=9 m=49
